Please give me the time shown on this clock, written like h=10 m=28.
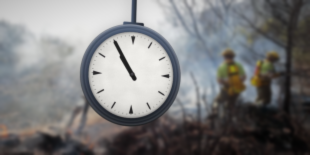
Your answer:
h=10 m=55
